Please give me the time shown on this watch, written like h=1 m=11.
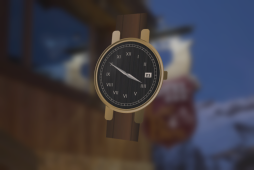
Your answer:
h=3 m=50
